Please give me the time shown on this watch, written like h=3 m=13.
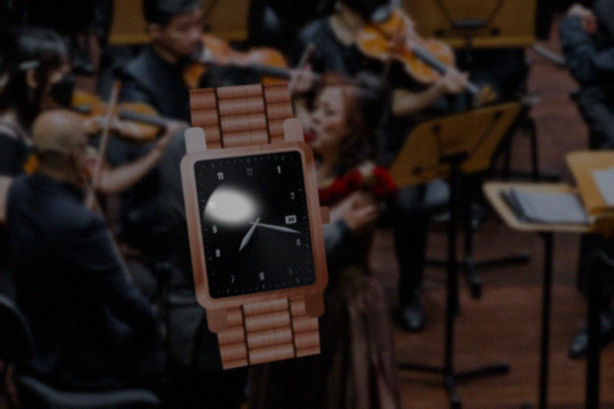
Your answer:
h=7 m=18
